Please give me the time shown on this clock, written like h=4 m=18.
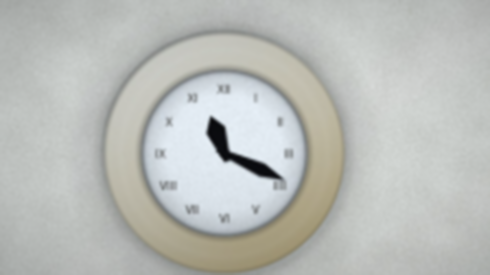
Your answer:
h=11 m=19
